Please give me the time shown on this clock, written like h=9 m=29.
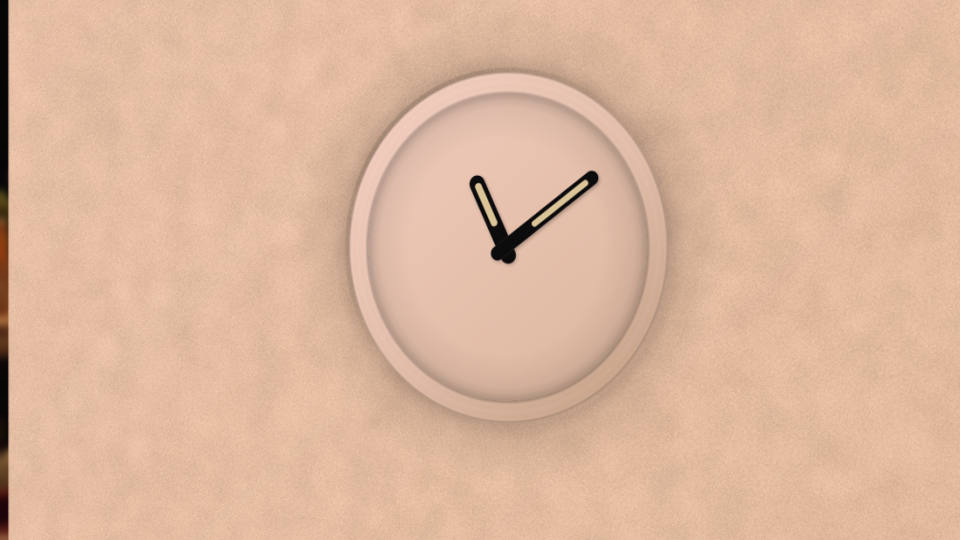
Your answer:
h=11 m=9
